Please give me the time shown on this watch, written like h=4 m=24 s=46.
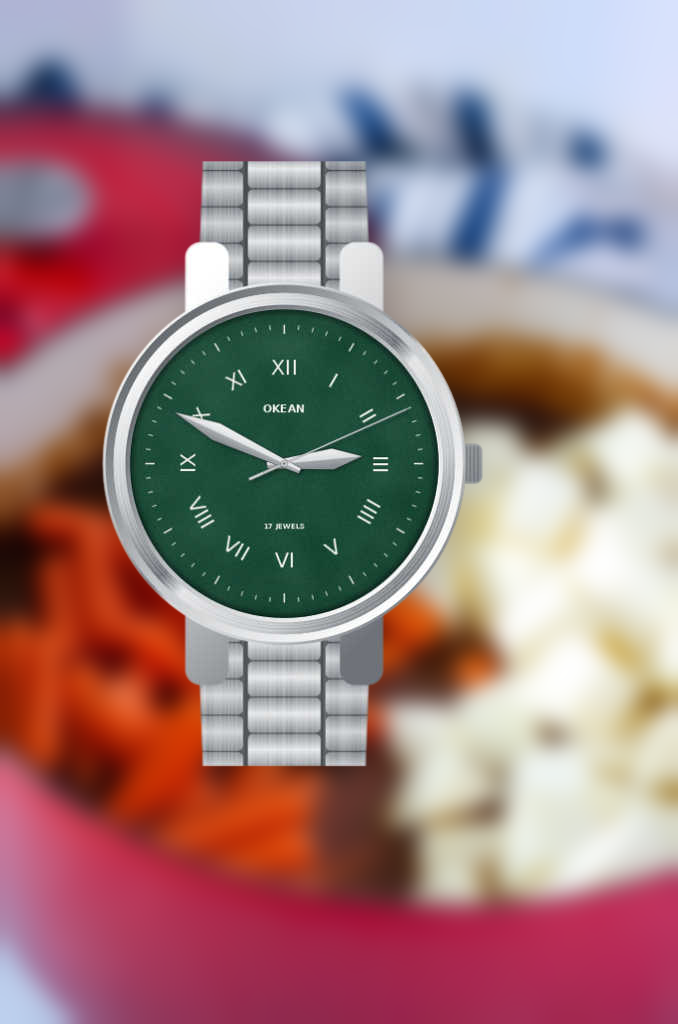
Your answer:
h=2 m=49 s=11
